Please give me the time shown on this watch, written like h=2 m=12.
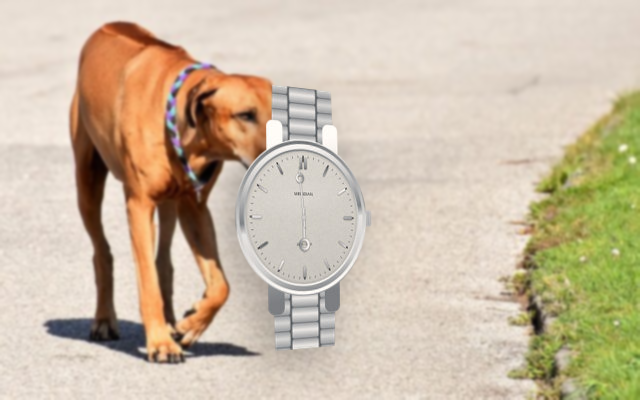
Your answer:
h=5 m=59
